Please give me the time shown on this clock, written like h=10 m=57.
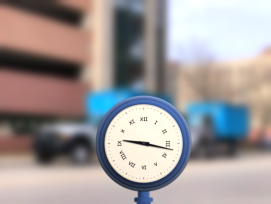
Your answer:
h=9 m=17
